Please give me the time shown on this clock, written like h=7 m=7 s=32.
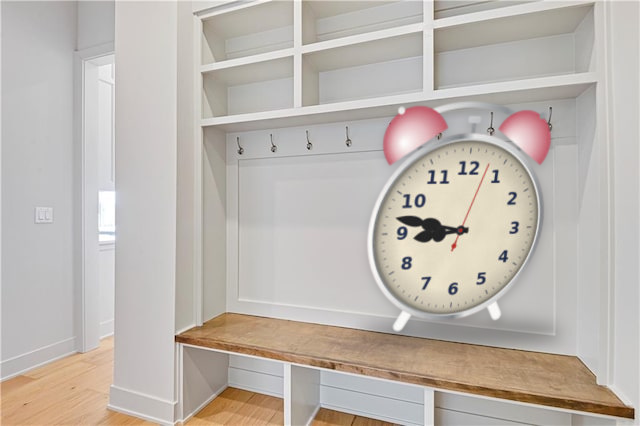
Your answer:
h=8 m=47 s=3
